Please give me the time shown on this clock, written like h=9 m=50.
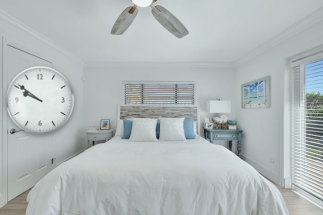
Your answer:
h=9 m=51
